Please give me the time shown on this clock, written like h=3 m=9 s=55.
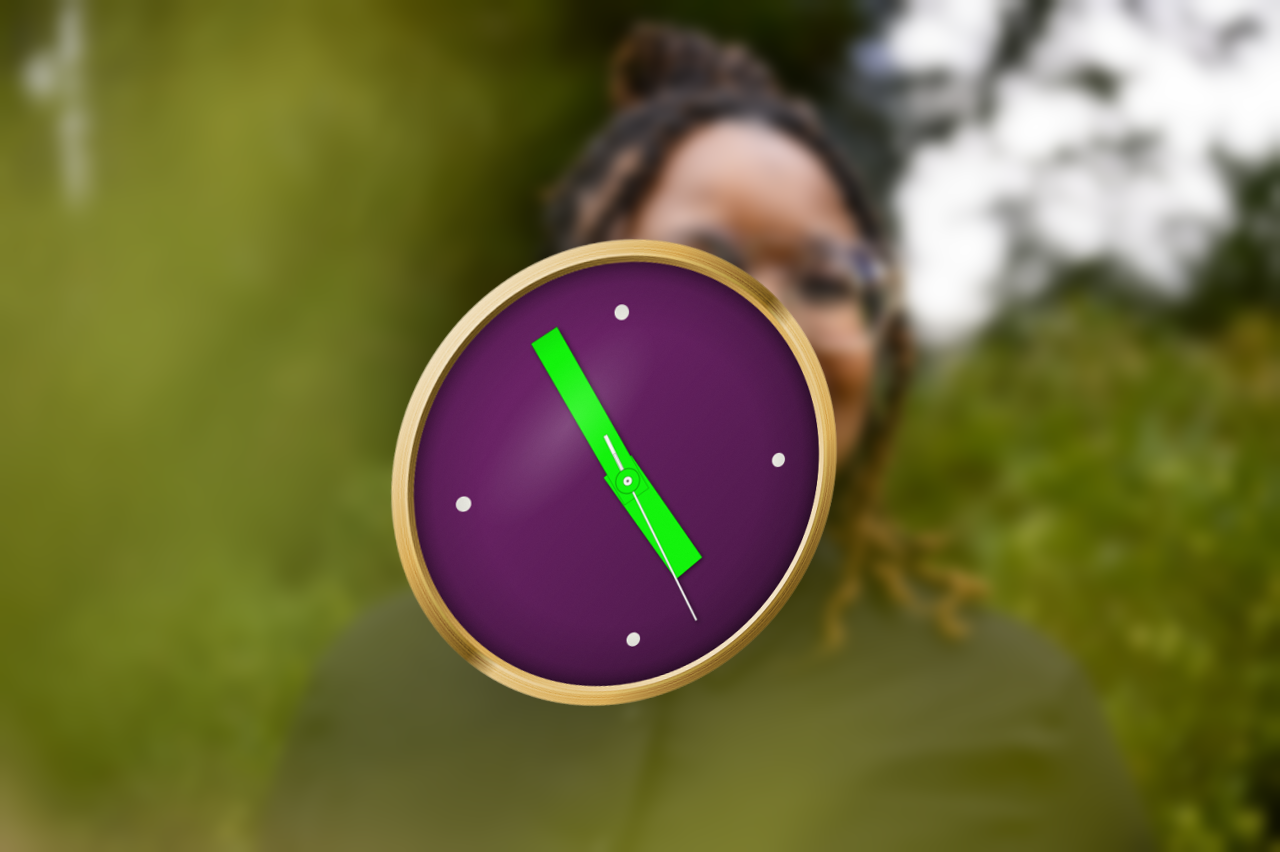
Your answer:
h=4 m=55 s=26
